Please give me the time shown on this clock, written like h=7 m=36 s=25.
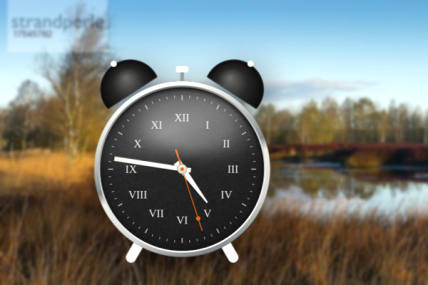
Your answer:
h=4 m=46 s=27
